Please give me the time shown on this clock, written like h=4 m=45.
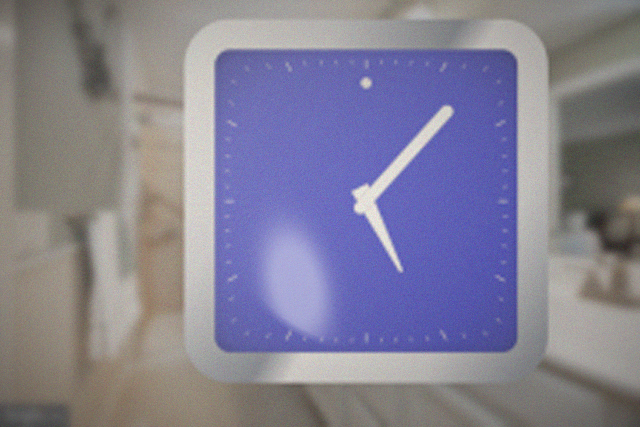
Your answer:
h=5 m=7
